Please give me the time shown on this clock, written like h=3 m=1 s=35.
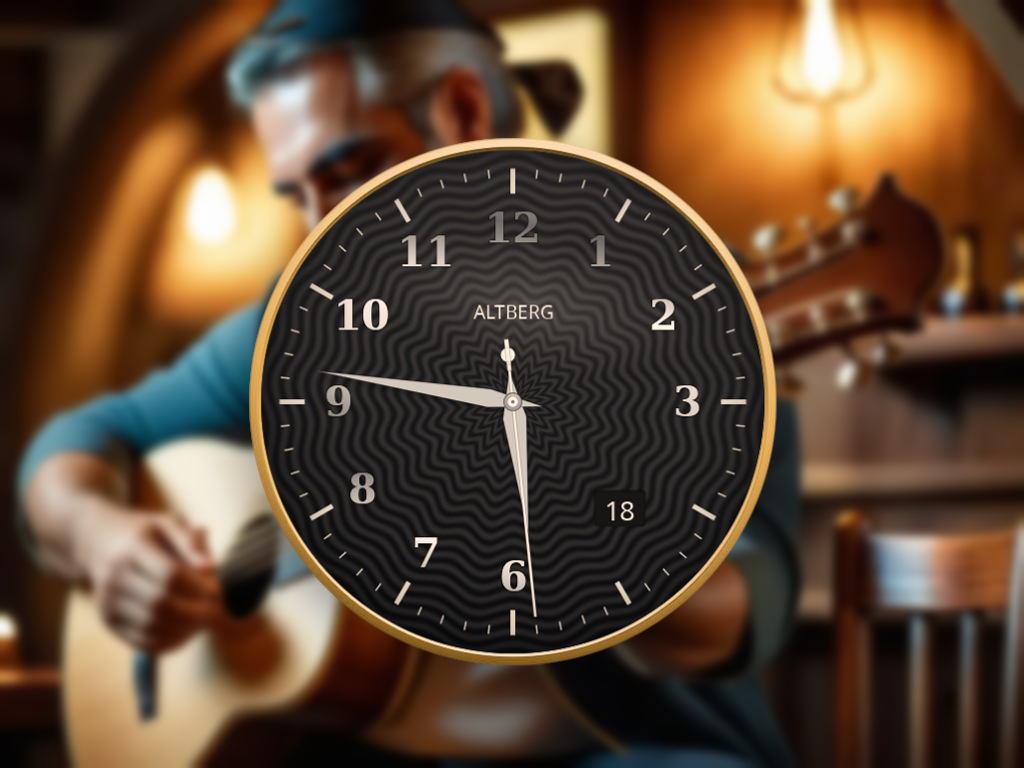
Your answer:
h=5 m=46 s=29
